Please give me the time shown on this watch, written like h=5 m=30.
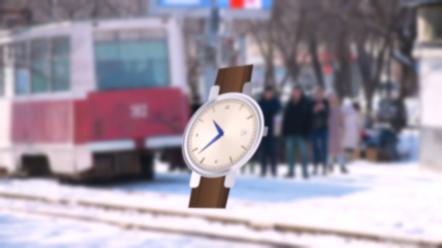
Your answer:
h=10 m=38
